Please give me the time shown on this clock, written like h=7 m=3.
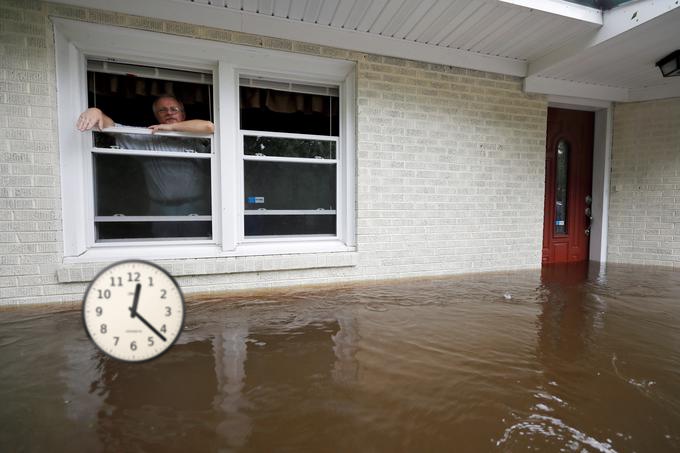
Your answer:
h=12 m=22
